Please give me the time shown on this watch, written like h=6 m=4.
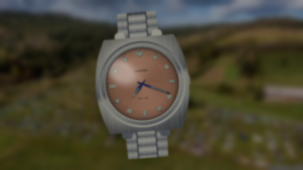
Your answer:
h=7 m=19
